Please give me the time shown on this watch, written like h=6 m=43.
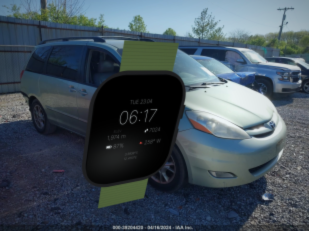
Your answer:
h=6 m=17
